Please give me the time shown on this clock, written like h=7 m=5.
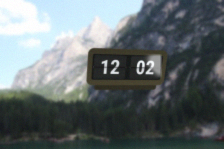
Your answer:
h=12 m=2
